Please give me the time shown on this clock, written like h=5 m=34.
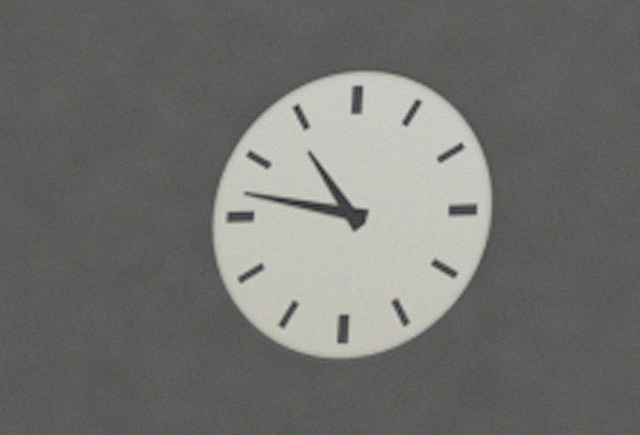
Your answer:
h=10 m=47
